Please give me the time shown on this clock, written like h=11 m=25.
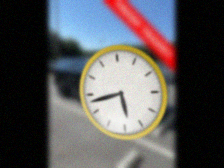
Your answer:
h=5 m=43
